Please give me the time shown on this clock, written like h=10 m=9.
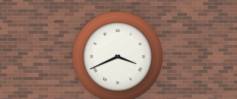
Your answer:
h=3 m=41
